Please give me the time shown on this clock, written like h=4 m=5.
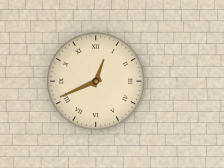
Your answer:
h=12 m=41
